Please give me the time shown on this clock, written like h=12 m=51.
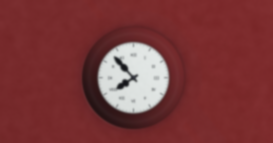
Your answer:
h=7 m=53
